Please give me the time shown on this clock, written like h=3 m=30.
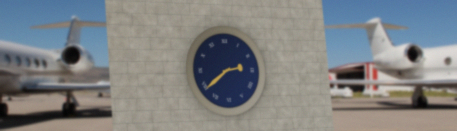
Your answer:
h=2 m=39
